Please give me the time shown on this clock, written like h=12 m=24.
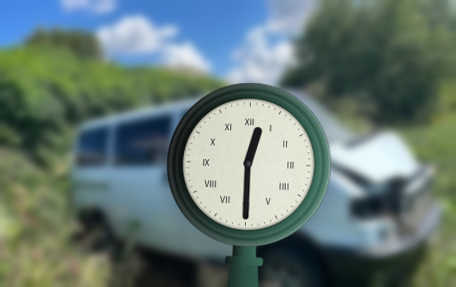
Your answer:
h=12 m=30
